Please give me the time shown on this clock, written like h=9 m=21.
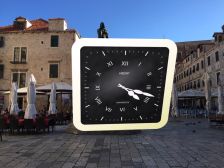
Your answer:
h=4 m=18
